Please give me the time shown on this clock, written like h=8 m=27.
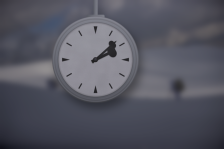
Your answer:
h=2 m=8
